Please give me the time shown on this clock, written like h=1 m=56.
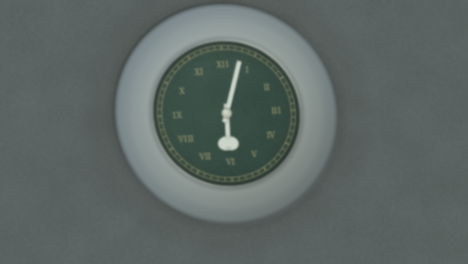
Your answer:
h=6 m=3
